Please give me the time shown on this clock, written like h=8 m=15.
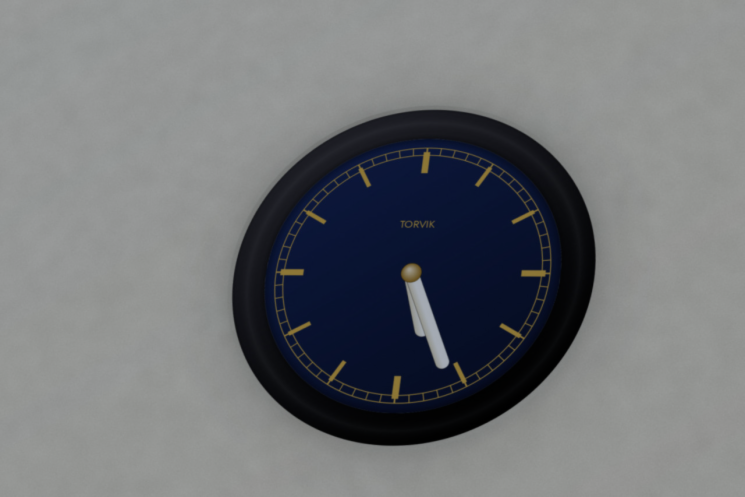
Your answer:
h=5 m=26
